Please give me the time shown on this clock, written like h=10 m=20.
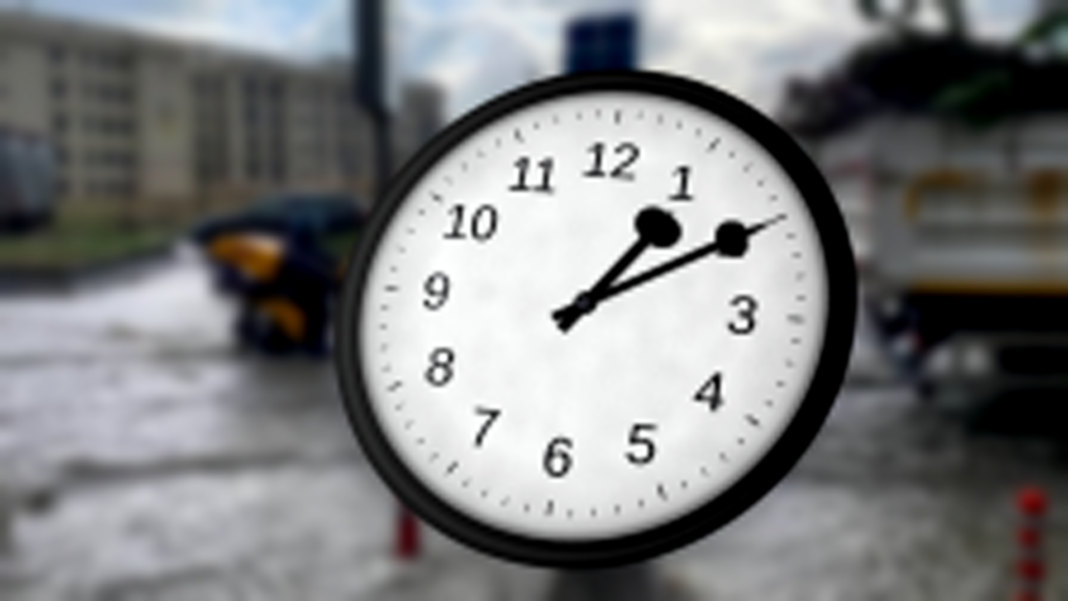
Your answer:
h=1 m=10
